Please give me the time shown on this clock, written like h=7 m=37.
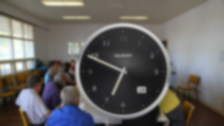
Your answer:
h=6 m=49
